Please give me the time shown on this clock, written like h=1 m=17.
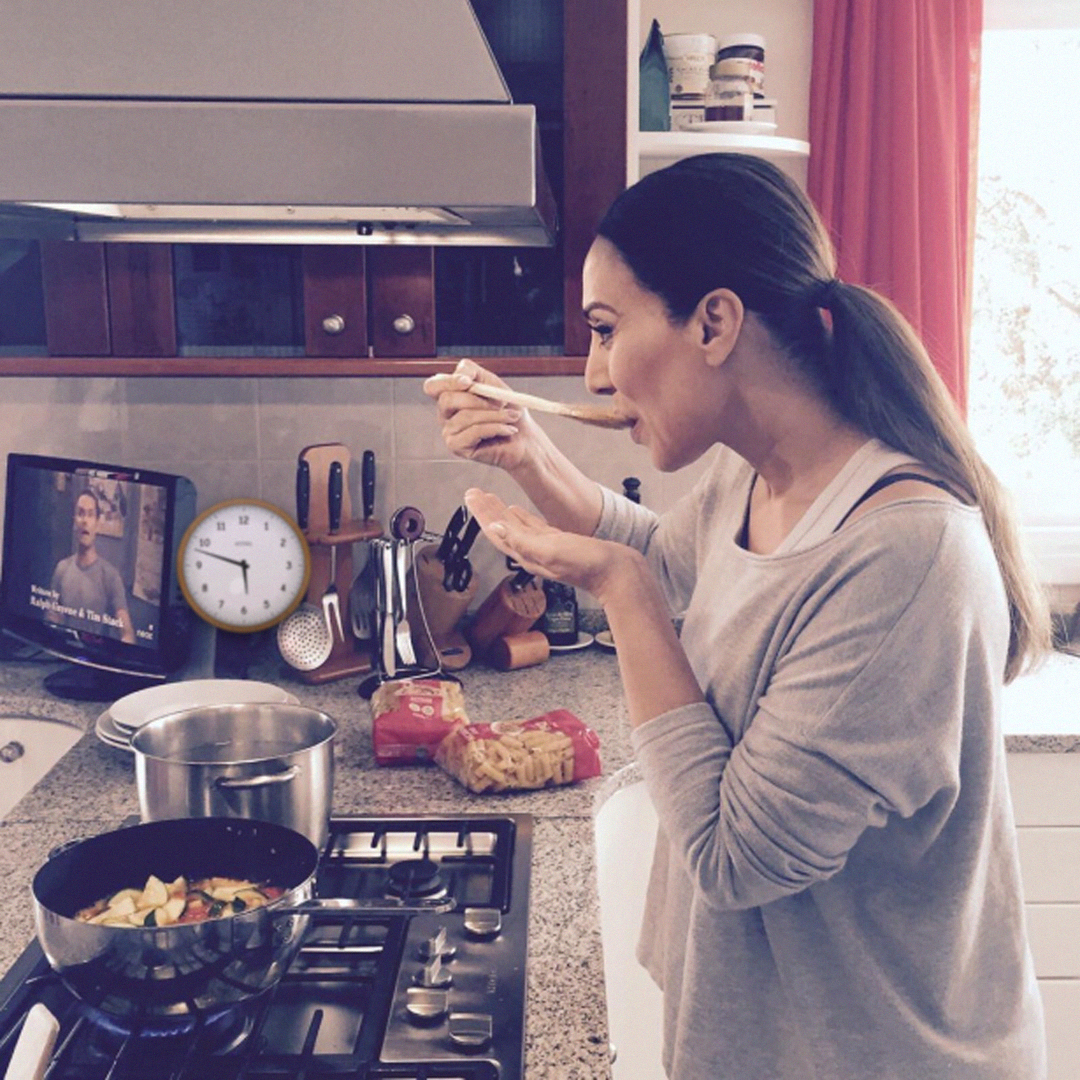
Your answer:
h=5 m=48
